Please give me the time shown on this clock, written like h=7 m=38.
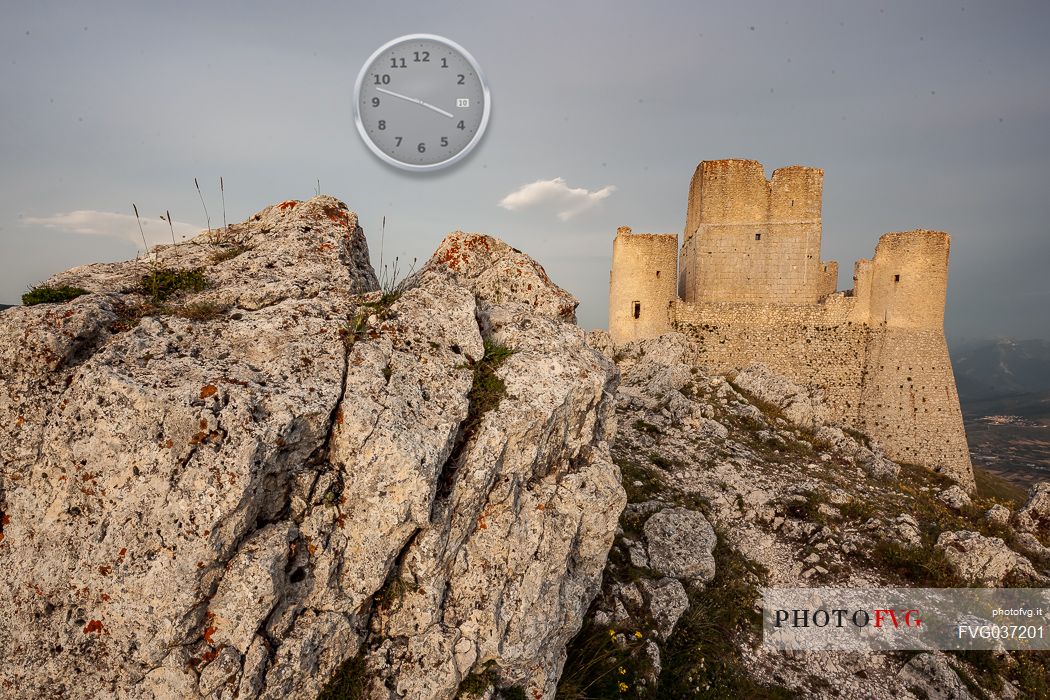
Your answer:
h=3 m=48
